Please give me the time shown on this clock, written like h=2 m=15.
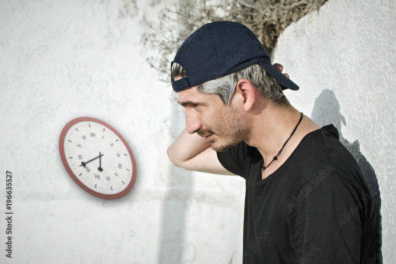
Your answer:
h=6 m=42
